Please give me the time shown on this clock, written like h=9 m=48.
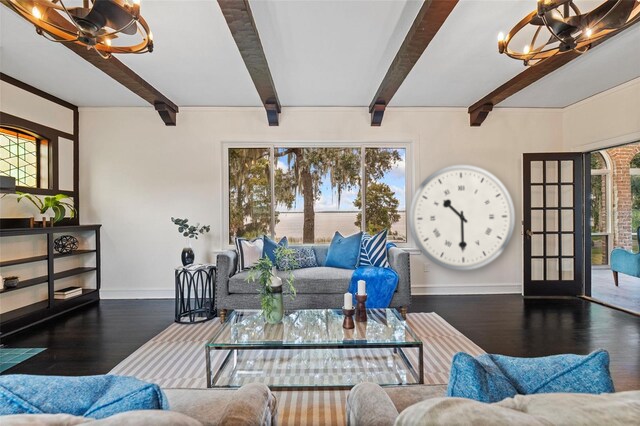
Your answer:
h=10 m=30
